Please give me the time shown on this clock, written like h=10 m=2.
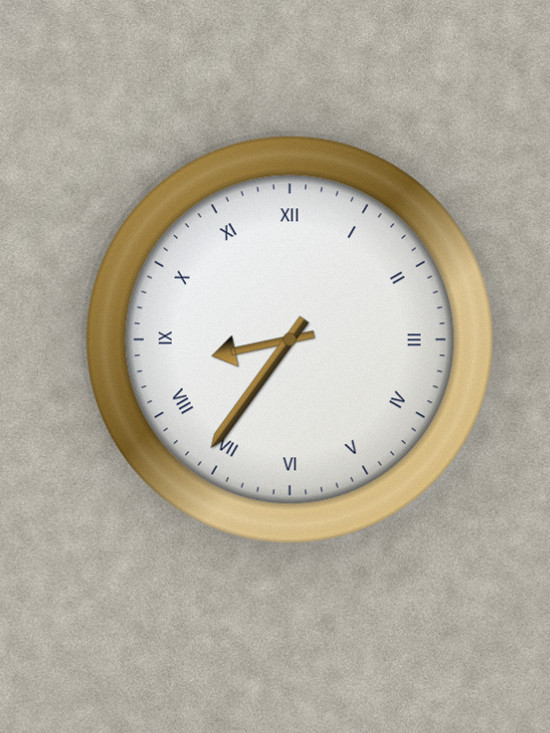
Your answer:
h=8 m=36
